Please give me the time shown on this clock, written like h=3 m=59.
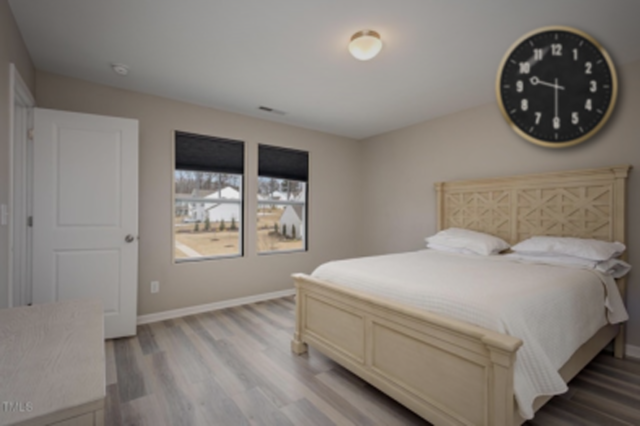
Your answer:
h=9 m=30
